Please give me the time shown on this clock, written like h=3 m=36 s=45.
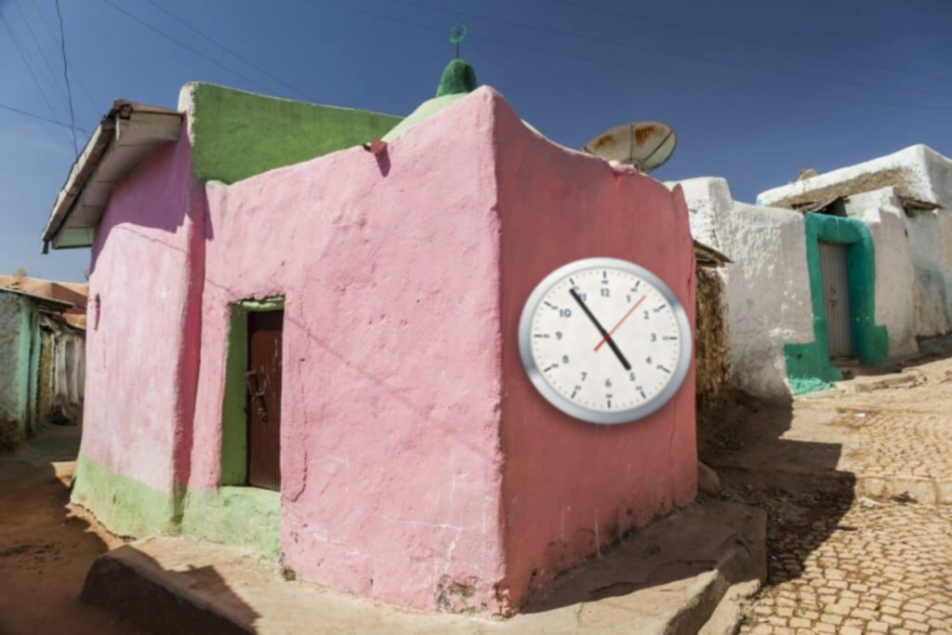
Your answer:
h=4 m=54 s=7
